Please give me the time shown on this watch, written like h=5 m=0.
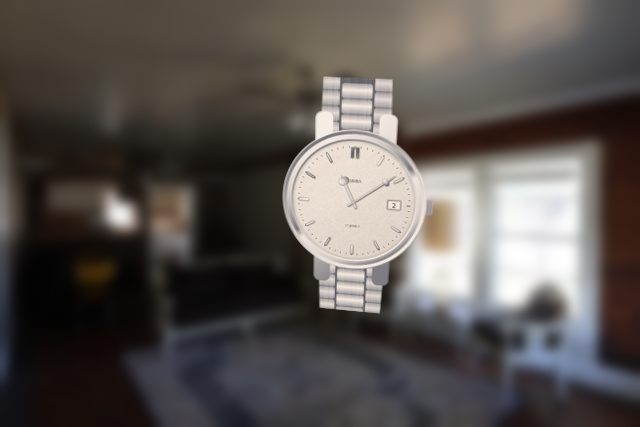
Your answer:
h=11 m=9
